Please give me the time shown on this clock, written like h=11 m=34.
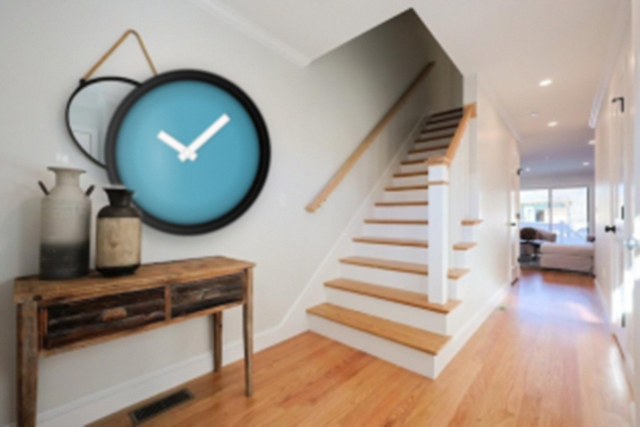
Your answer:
h=10 m=8
